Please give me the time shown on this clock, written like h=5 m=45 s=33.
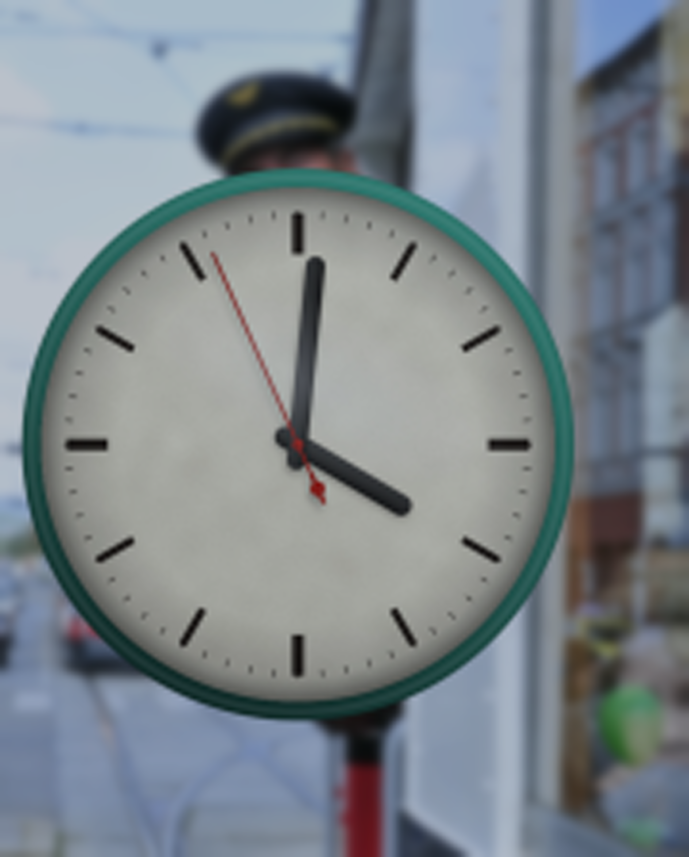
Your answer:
h=4 m=0 s=56
